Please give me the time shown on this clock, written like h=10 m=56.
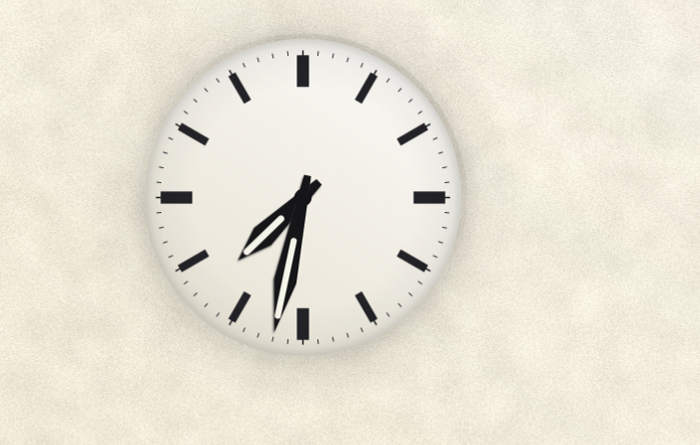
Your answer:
h=7 m=32
